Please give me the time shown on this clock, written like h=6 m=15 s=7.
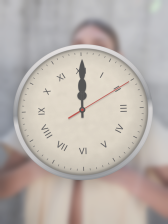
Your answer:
h=12 m=0 s=10
